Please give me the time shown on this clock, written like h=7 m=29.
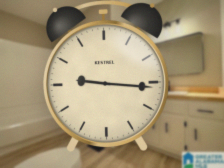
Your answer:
h=9 m=16
